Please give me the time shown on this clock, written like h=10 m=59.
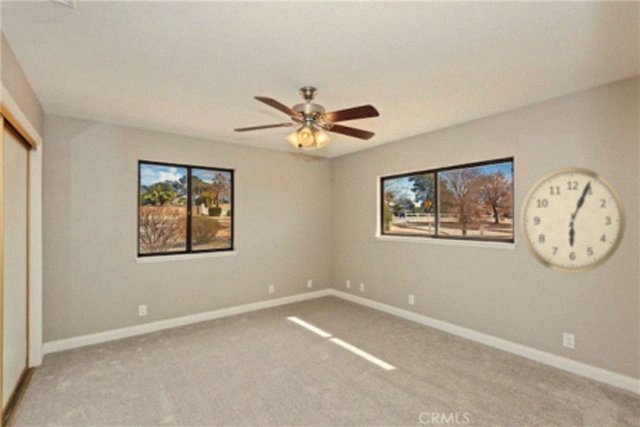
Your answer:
h=6 m=4
